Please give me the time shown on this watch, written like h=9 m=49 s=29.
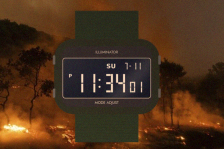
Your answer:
h=11 m=34 s=1
